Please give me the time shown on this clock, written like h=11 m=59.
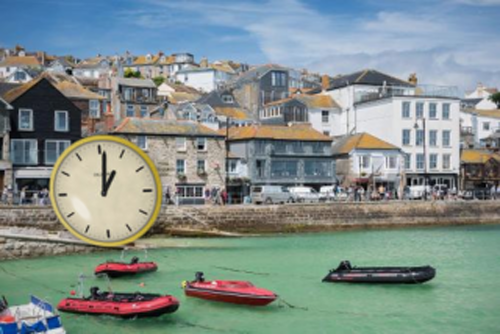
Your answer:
h=1 m=1
